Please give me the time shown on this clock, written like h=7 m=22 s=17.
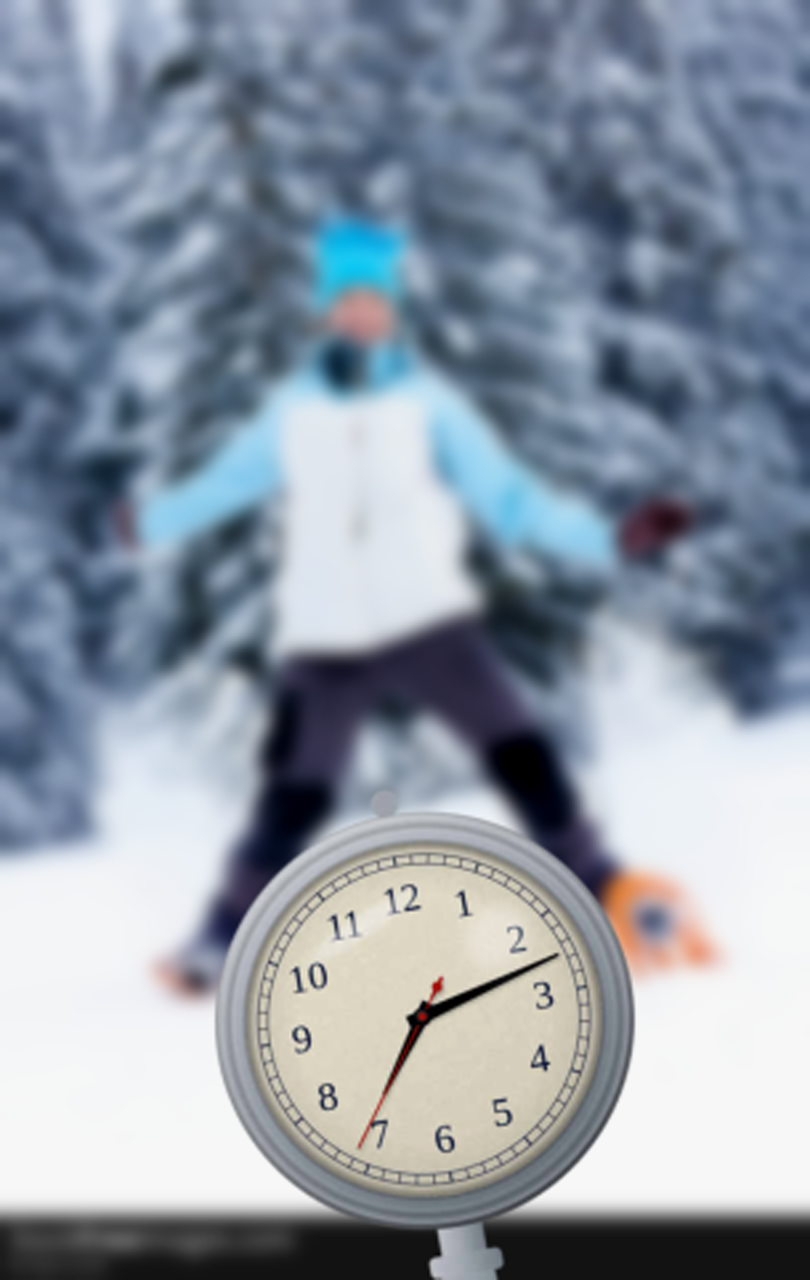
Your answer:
h=7 m=12 s=36
